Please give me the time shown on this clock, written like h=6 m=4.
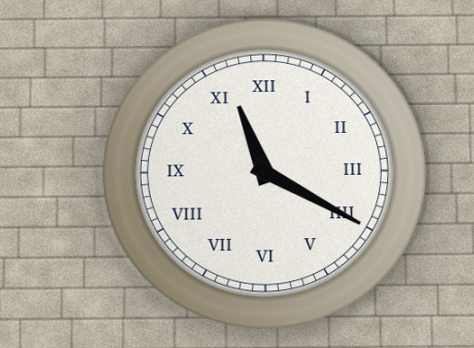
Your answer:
h=11 m=20
